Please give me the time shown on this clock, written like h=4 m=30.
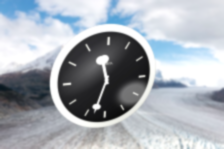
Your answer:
h=11 m=33
